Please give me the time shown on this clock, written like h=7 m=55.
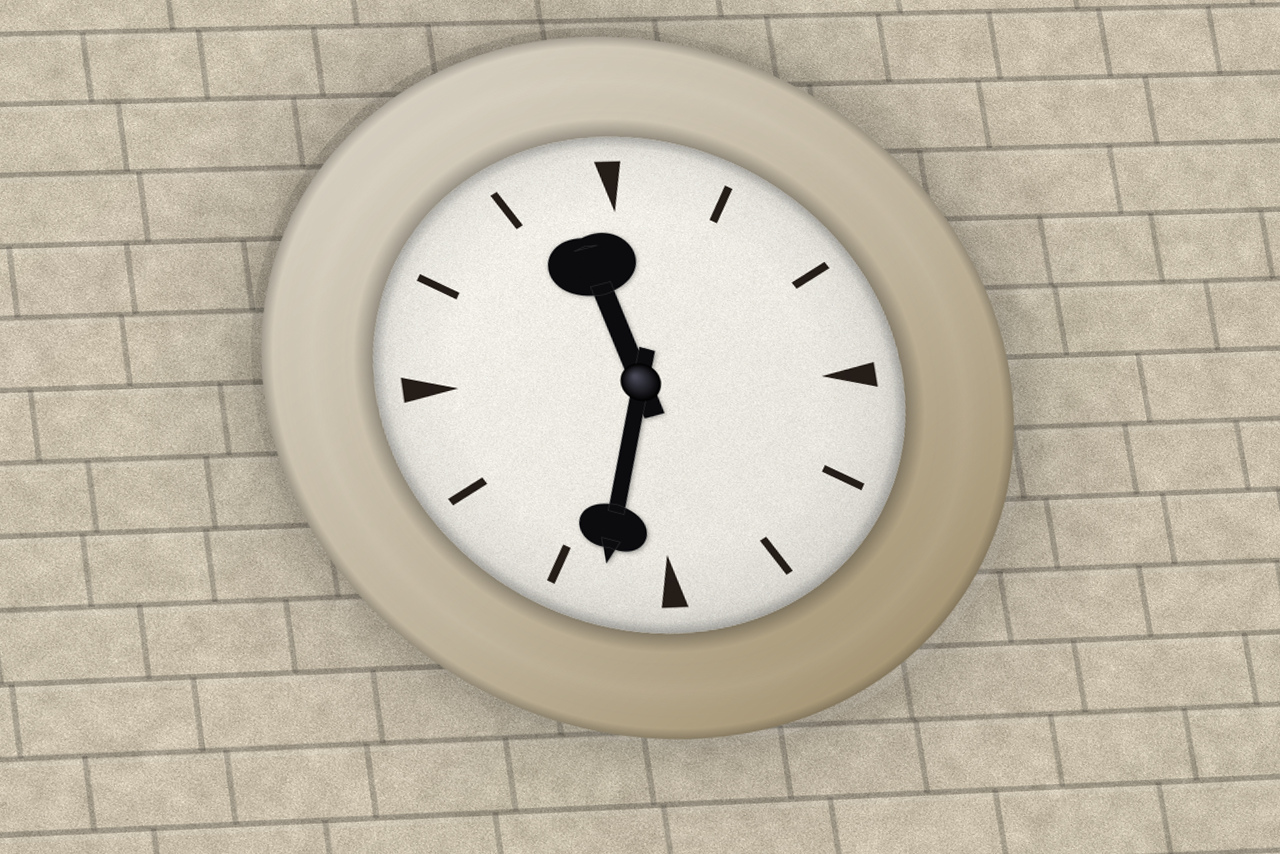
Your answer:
h=11 m=33
